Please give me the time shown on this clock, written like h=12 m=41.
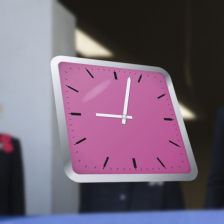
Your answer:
h=9 m=3
